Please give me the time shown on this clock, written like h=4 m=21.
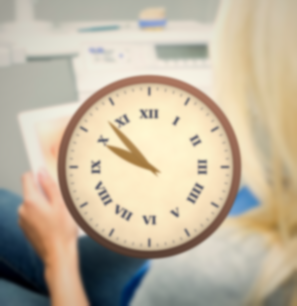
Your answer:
h=9 m=53
